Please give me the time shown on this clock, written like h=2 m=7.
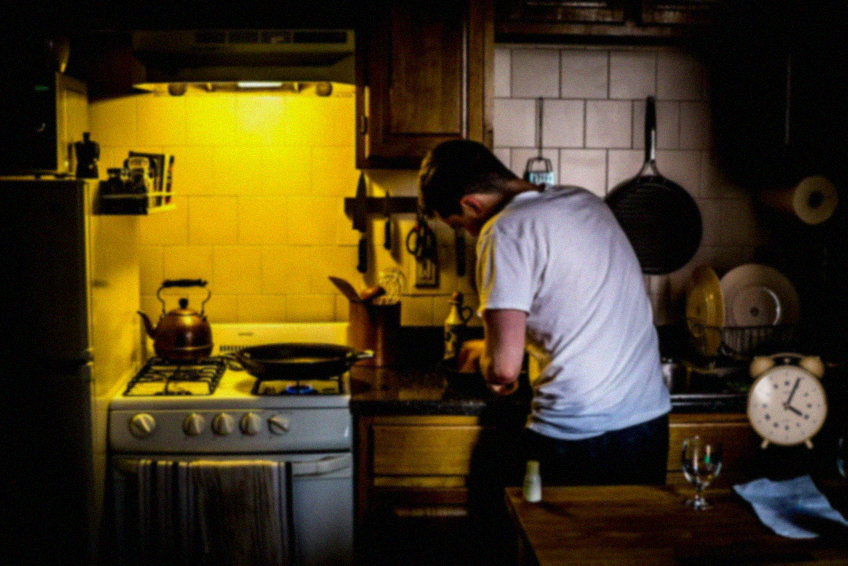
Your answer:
h=4 m=4
